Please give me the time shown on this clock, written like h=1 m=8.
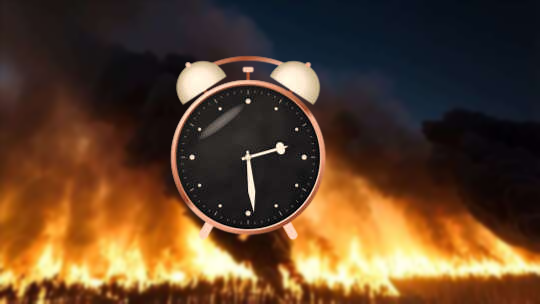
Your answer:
h=2 m=29
